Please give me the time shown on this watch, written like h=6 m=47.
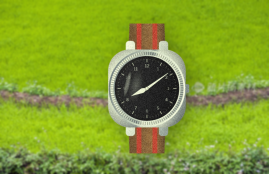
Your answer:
h=8 m=9
